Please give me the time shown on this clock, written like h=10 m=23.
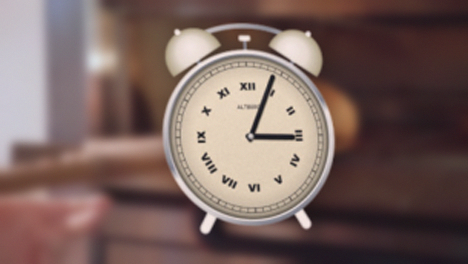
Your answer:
h=3 m=4
